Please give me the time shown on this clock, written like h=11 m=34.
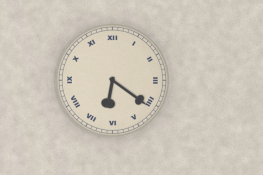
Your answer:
h=6 m=21
